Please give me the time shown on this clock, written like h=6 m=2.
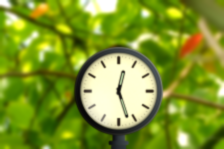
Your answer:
h=12 m=27
